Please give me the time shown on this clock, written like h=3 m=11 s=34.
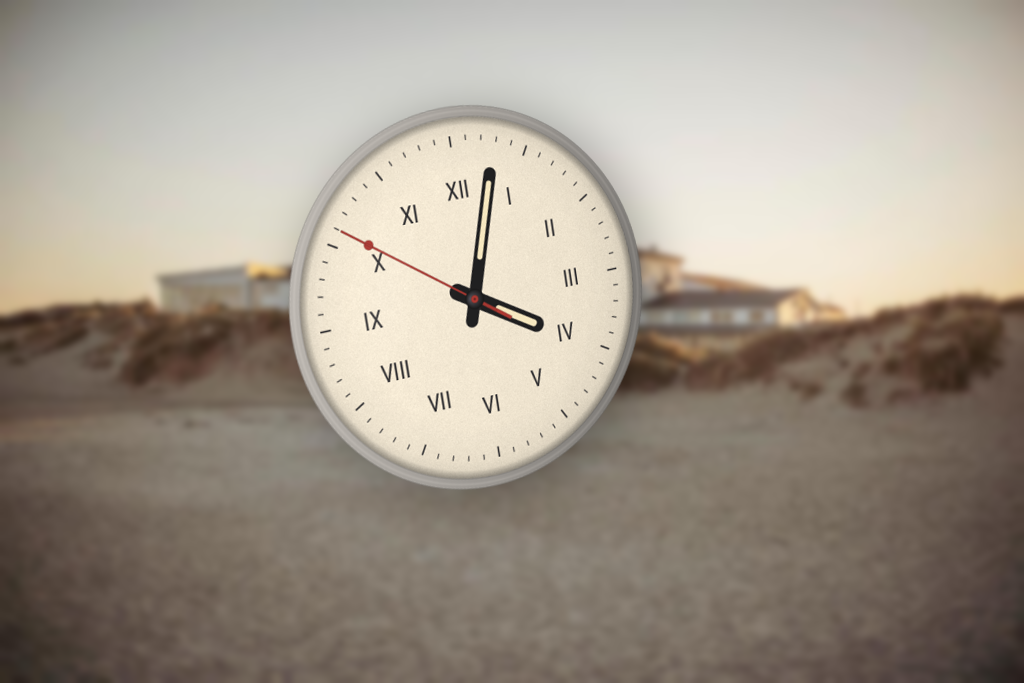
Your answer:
h=4 m=2 s=51
